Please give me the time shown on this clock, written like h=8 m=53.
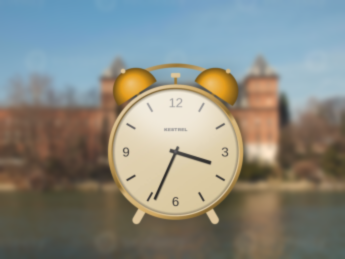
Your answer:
h=3 m=34
